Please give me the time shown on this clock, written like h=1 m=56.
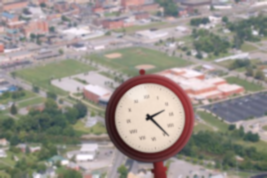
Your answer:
h=2 m=24
